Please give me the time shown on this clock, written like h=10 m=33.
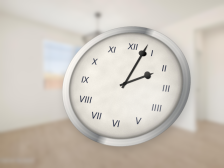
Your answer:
h=2 m=3
